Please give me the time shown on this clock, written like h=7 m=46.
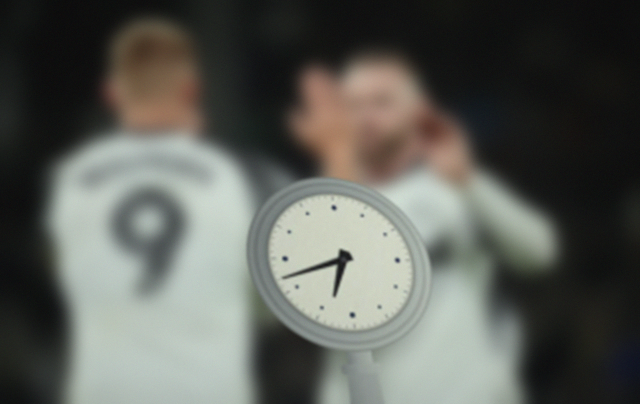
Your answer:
h=6 m=42
